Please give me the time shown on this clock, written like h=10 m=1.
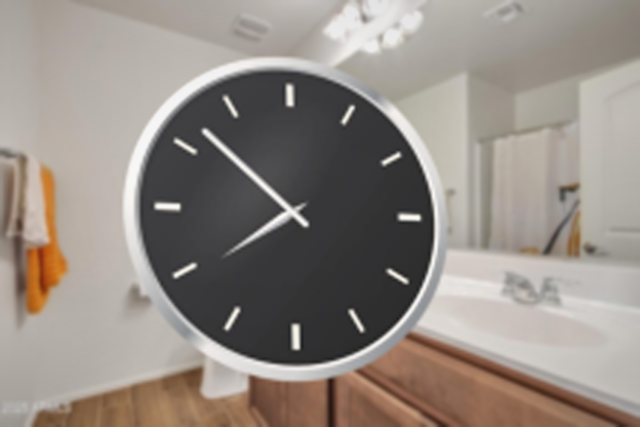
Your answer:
h=7 m=52
